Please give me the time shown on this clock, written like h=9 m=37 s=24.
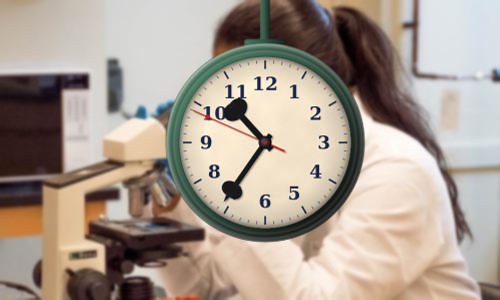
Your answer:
h=10 m=35 s=49
